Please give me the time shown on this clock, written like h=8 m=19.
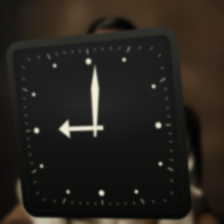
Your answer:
h=9 m=1
